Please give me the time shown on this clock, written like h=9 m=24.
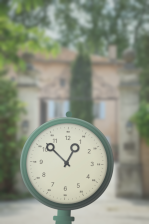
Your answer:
h=12 m=52
